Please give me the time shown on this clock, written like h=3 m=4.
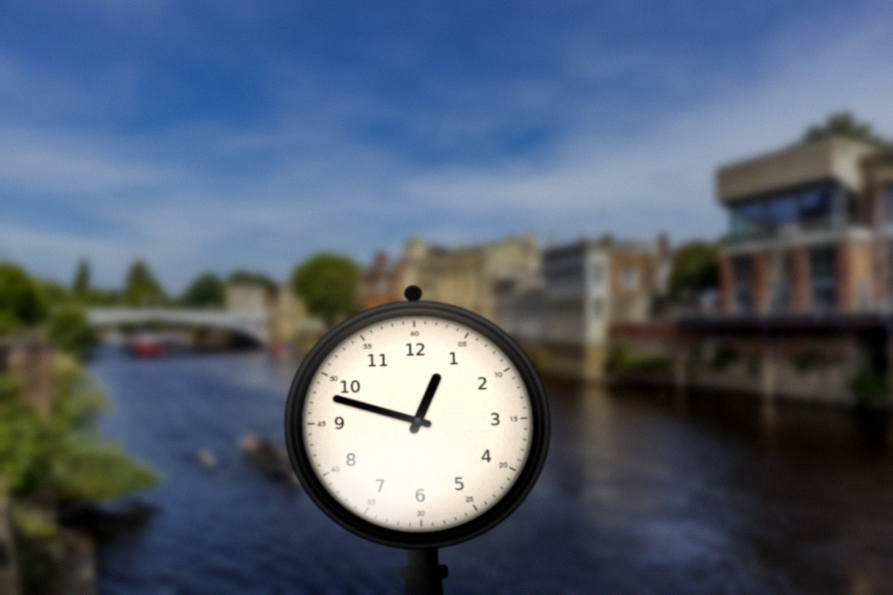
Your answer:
h=12 m=48
